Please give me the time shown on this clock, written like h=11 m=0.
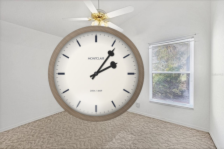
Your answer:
h=2 m=6
